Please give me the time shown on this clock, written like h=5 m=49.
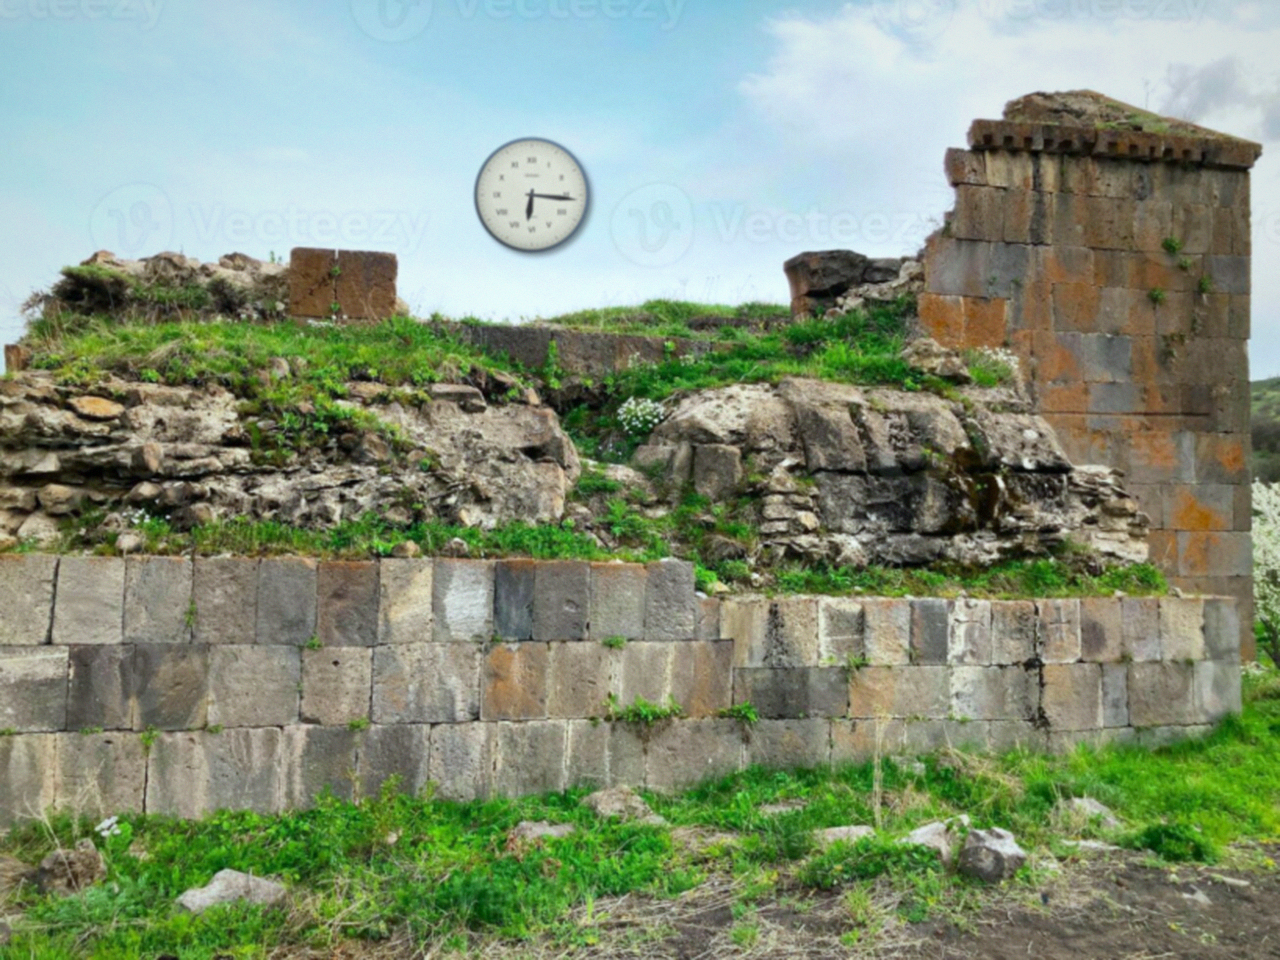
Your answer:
h=6 m=16
